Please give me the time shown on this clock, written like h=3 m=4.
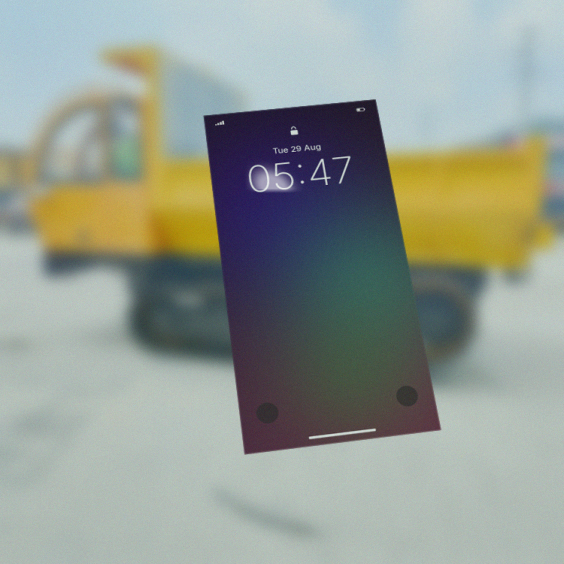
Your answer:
h=5 m=47
